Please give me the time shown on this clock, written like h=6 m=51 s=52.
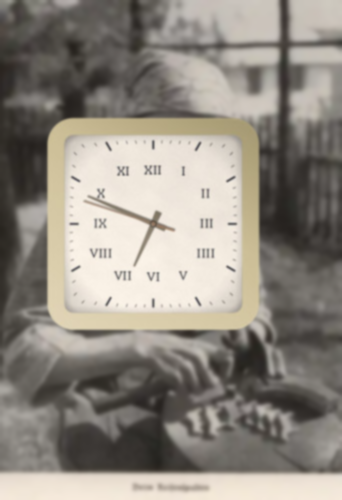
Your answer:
h=6 m=48 s=48
